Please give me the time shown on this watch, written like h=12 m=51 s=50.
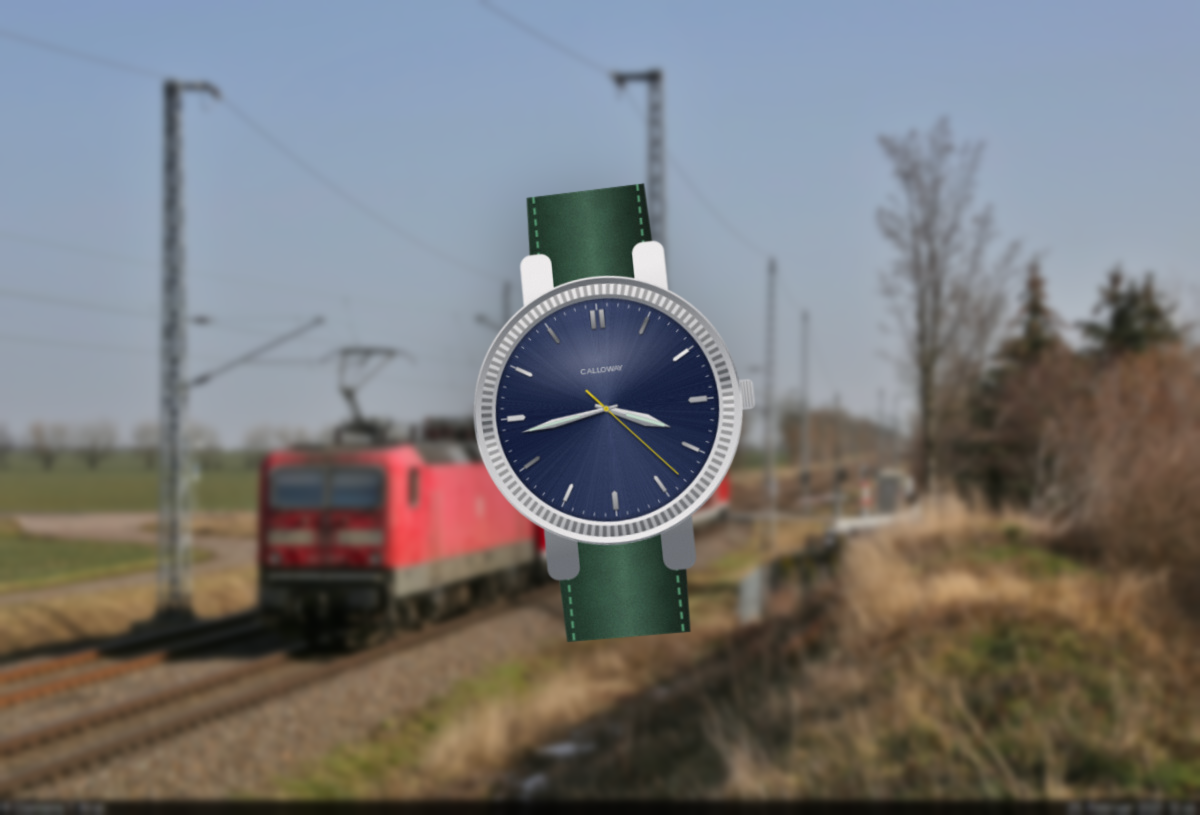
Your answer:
h=3 m=43 s=23
